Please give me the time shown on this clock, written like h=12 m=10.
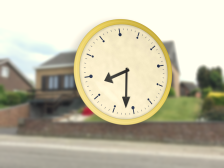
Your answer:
h=8 m=32
